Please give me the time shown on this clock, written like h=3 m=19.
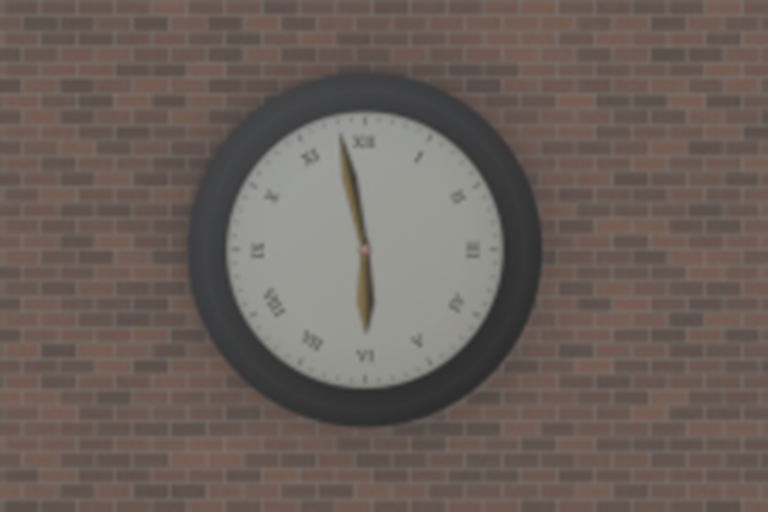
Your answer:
h=5 m=58
